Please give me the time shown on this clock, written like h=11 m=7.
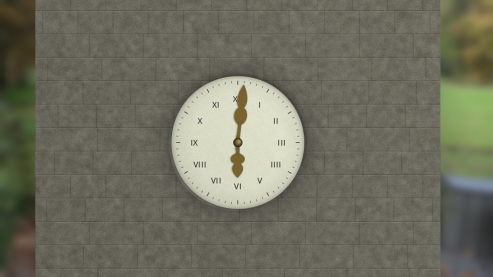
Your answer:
h=6 m=1
